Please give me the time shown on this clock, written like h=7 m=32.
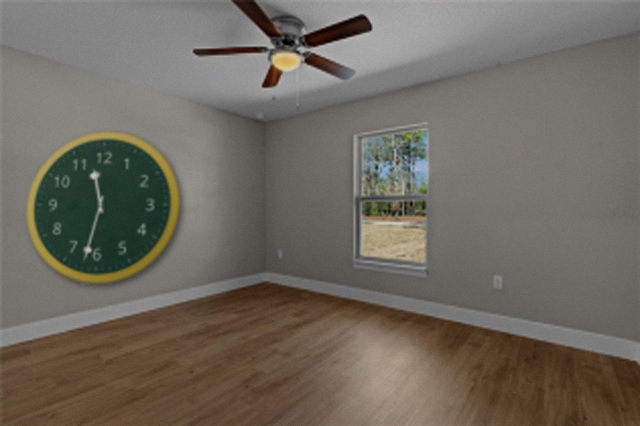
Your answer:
h=11 m=32
